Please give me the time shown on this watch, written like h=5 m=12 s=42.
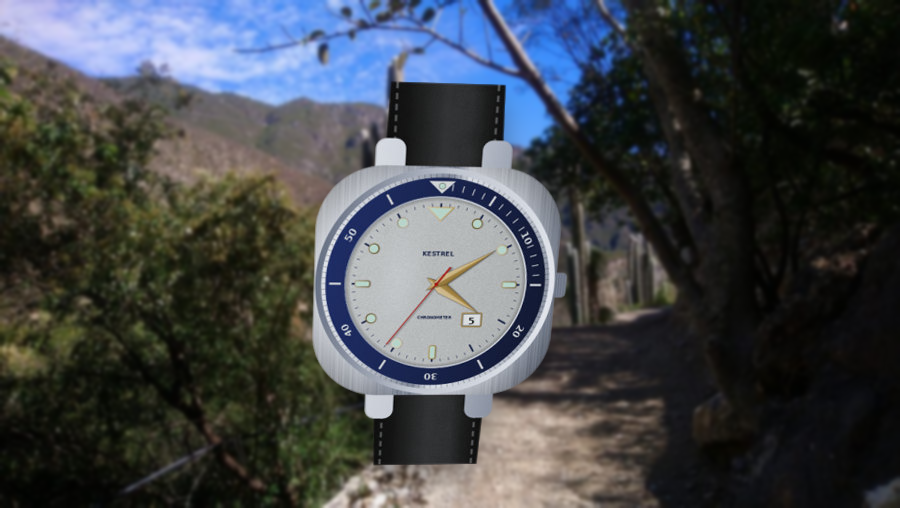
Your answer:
h=4 m=9 s=36
